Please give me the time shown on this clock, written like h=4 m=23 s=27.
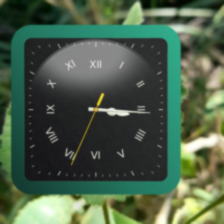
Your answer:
h=3 m=15 s=34
